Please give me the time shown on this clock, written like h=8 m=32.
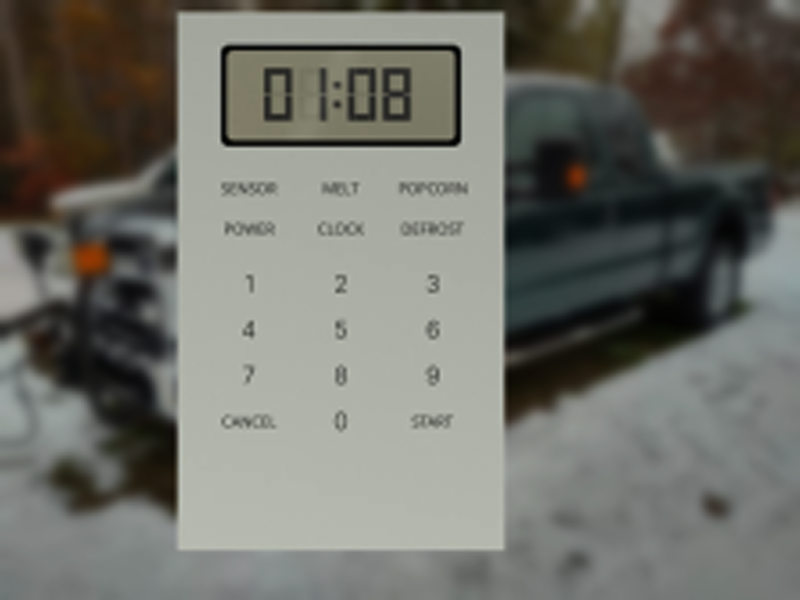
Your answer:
h=1 m=8
